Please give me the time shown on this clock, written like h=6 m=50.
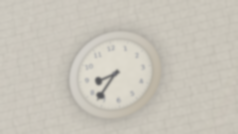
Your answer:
h=8 m=37
